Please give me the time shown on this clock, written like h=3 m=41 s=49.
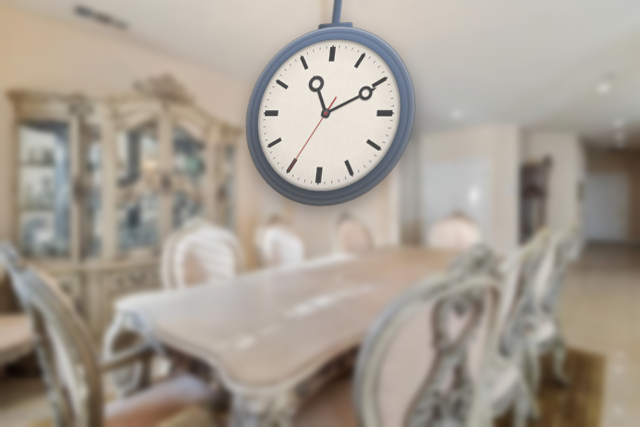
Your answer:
h=11 m=10 s=35
